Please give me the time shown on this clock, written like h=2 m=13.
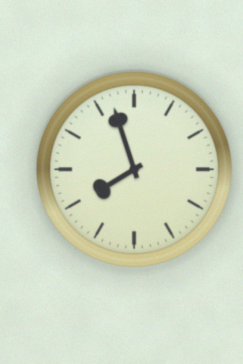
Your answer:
h=7 m=57
